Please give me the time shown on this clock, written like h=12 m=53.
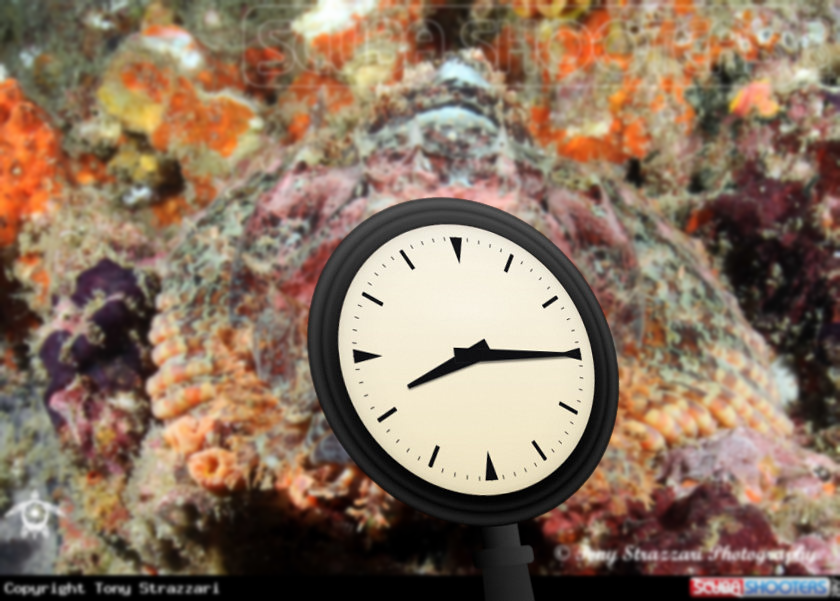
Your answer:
h=8 m=15
